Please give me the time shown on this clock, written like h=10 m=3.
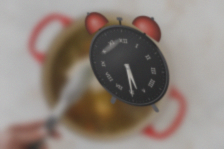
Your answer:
h=5 m=30
